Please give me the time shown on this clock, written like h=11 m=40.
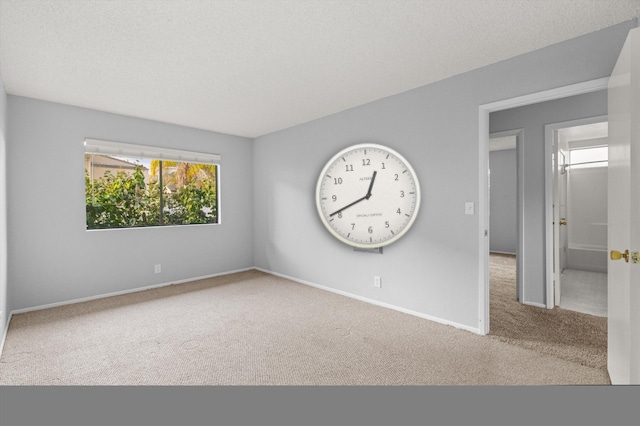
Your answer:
h=12 m=41
